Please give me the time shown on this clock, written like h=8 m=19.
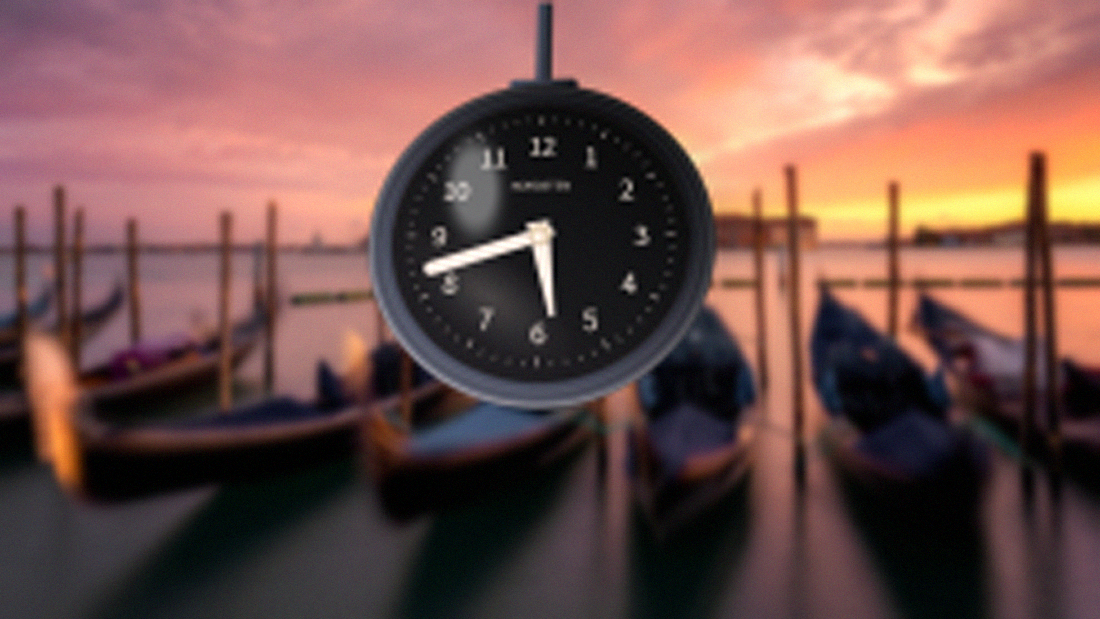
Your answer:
h=5 m=42
